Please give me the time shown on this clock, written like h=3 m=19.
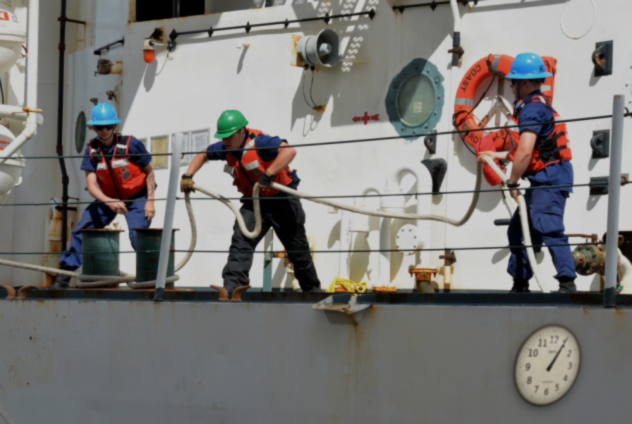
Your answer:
h=1 m=5
